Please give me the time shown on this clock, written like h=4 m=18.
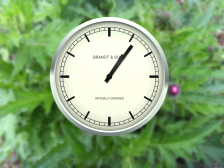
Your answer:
h=1 m=6
